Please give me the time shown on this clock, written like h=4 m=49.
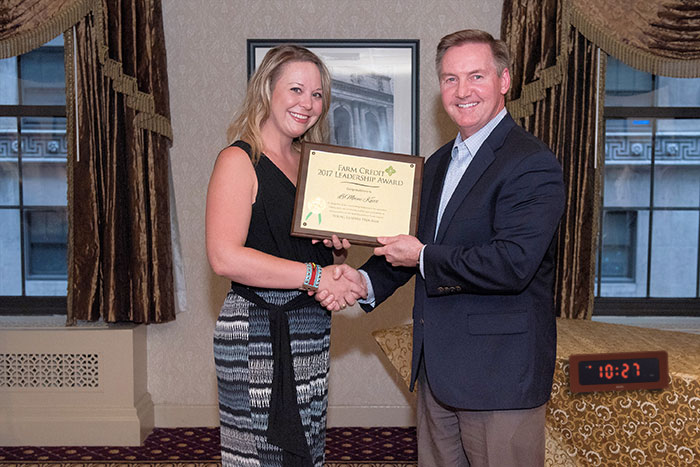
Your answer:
h=10 m=27
